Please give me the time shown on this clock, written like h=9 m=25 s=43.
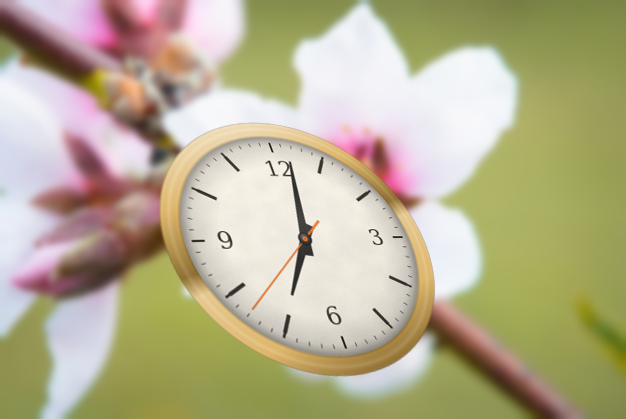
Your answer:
h=7 m=1 s=38
